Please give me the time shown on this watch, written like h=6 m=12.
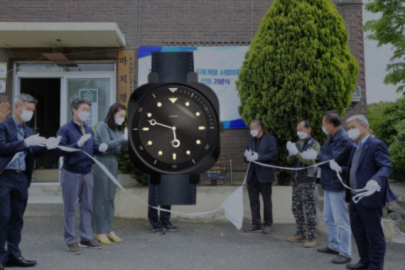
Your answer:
h=5 m=48
